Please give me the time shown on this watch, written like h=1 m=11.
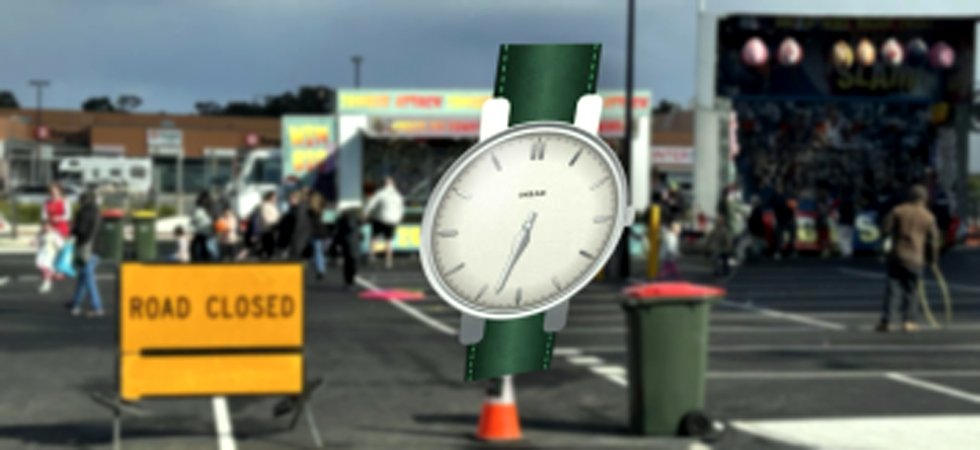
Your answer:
h=6 m=33
